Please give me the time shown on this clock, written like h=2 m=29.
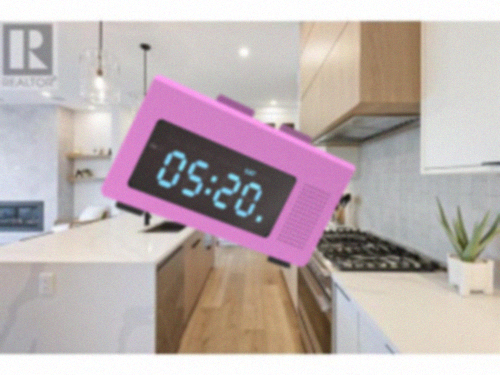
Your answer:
h=5 m=20
